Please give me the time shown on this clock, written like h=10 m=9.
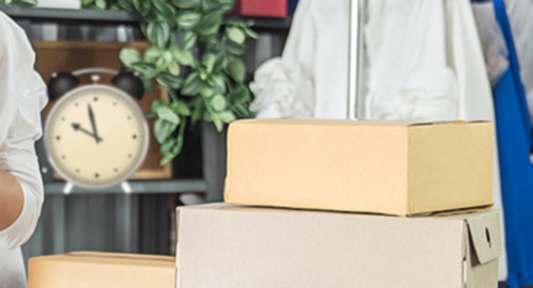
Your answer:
h=9 m=58
